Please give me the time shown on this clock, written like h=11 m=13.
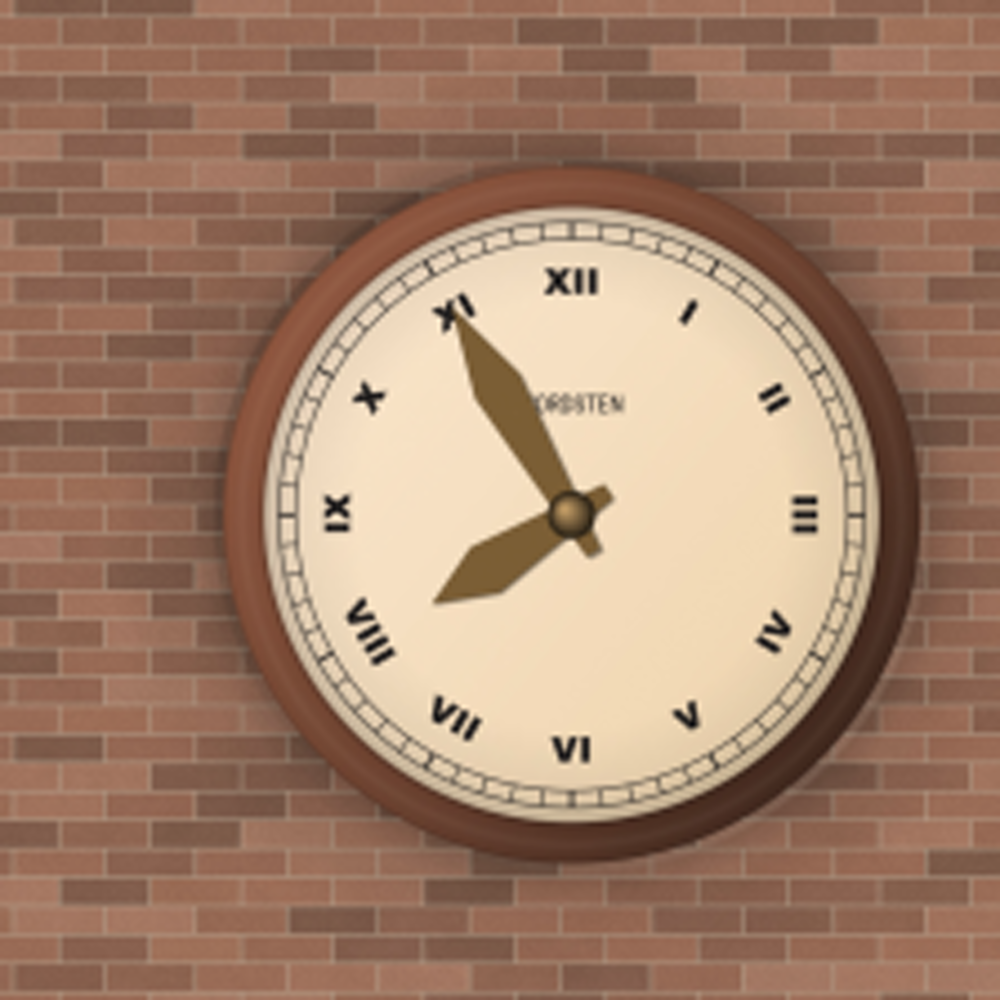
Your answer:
h=7 m=55
